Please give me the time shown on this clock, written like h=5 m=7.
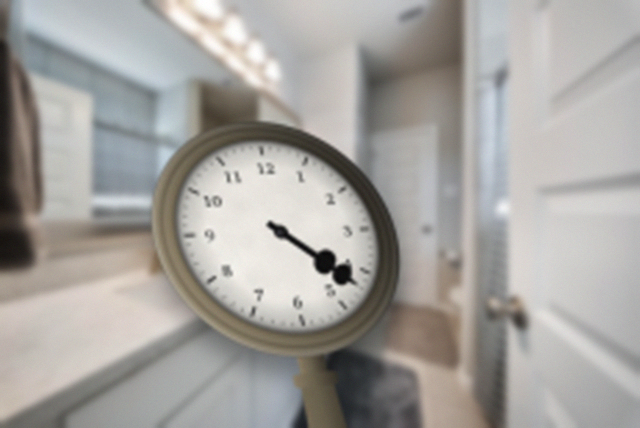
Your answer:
h=4 m=22
